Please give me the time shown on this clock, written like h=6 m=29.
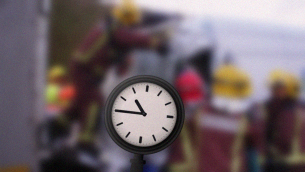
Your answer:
h=10 m=45
